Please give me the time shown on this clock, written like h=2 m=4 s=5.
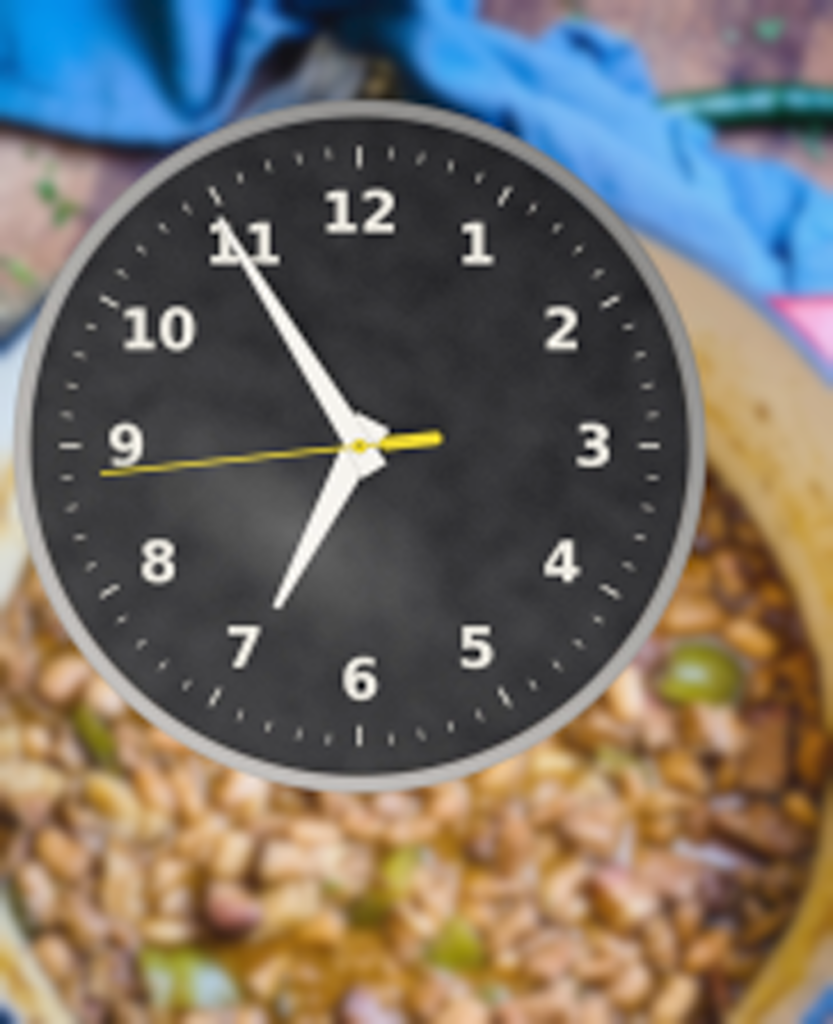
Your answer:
h=6 m=54 s=44
